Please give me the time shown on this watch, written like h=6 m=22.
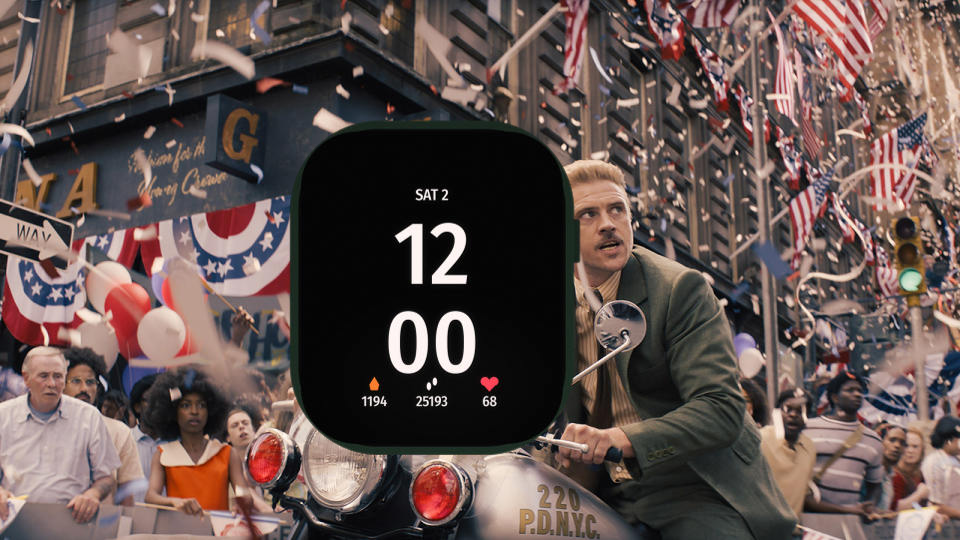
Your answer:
h=12 m=0
